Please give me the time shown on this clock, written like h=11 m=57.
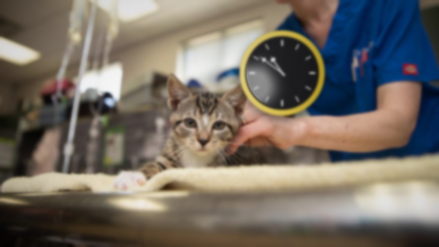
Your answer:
h=10 m=51
